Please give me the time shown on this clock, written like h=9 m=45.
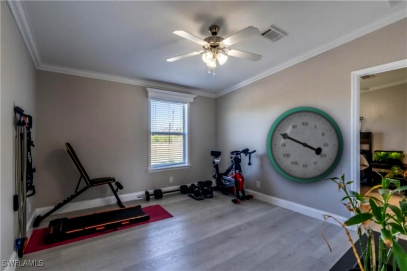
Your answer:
h=3 m=49
